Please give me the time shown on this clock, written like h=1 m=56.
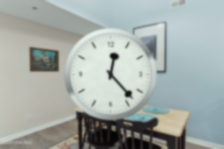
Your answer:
h=12 m=23
